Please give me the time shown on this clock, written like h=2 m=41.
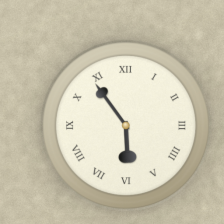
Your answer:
h=5 m=54
